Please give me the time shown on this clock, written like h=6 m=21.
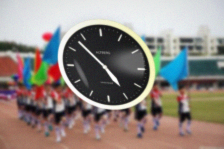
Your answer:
h=4 m=53
